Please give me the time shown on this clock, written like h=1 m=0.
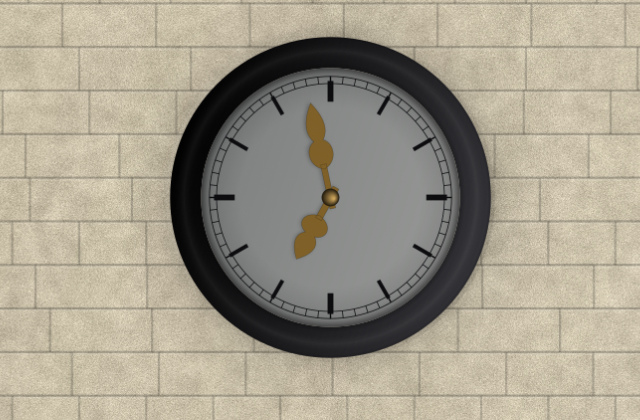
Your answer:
h=6 m=58
